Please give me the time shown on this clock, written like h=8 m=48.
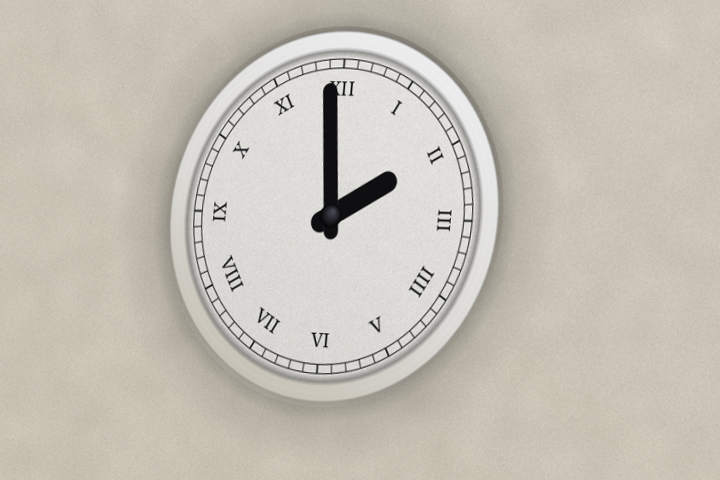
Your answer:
h=1 m=59
